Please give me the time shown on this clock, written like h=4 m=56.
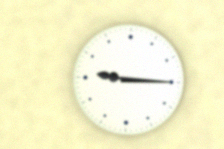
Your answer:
h=9 m=15
